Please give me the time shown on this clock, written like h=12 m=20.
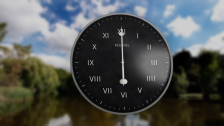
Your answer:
h=6 m=0
